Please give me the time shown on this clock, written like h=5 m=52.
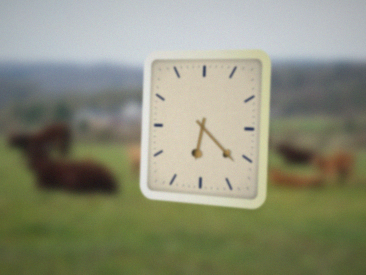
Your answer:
h=6 m=22
